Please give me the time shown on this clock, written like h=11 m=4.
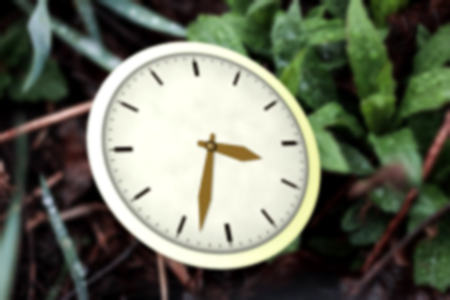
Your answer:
h=3 m=33
